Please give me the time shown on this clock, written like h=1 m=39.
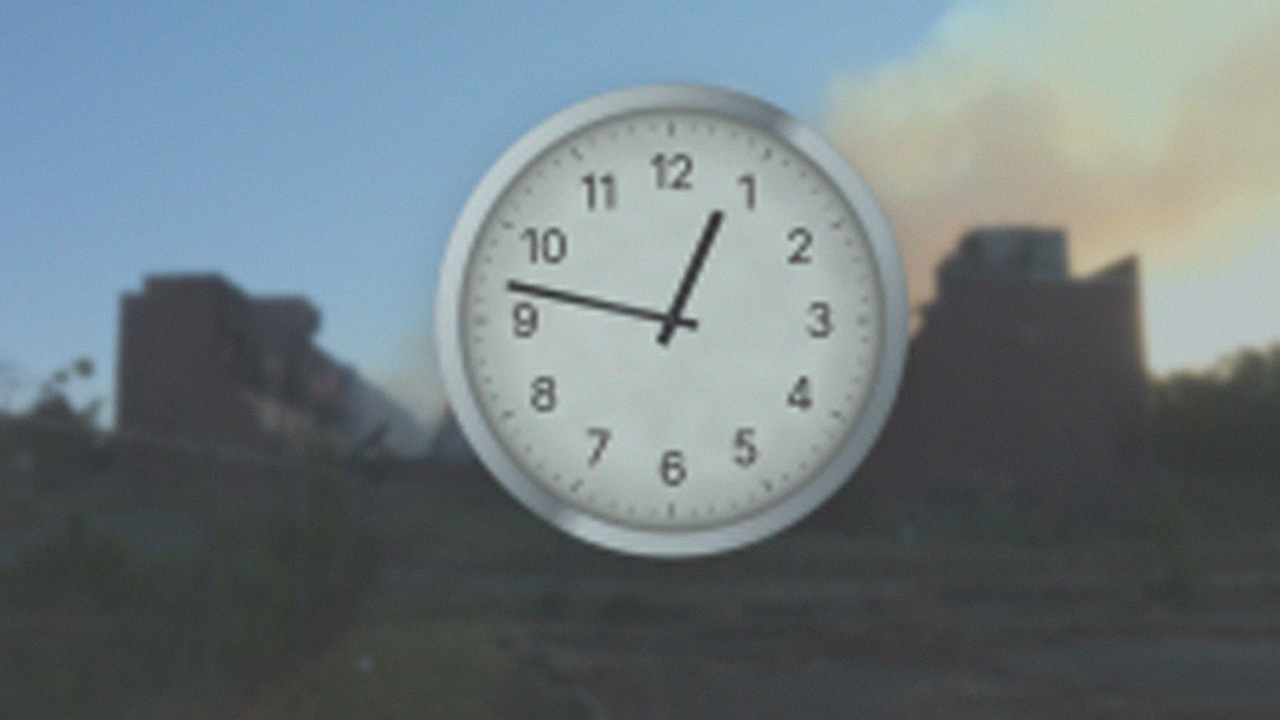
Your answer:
h=12 m=47
